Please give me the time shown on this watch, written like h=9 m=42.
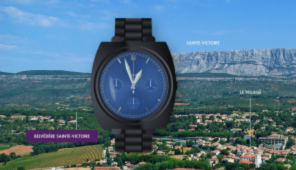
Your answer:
h=12 m=57
